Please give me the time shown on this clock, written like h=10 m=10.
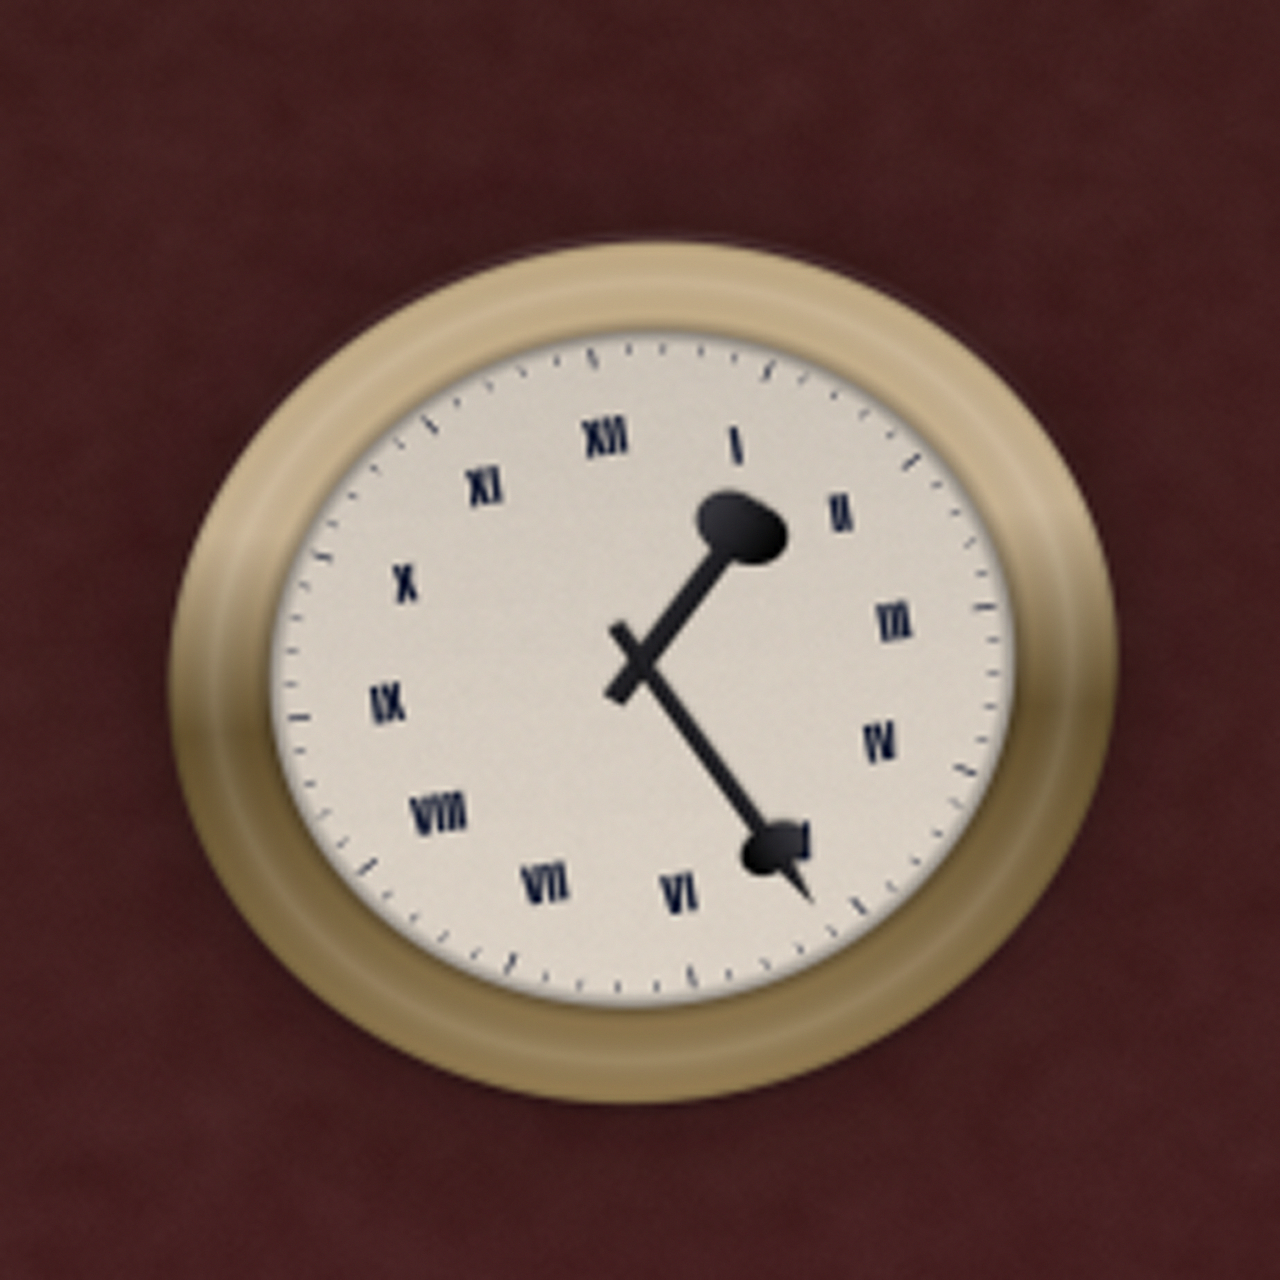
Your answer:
h=1 m=26
